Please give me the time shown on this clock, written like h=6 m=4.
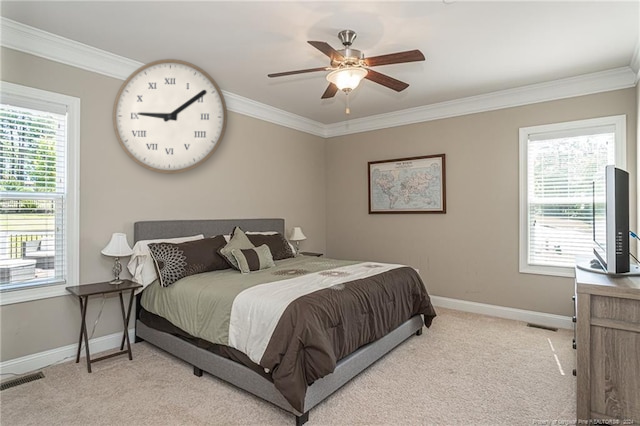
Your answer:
h=9 m=9
